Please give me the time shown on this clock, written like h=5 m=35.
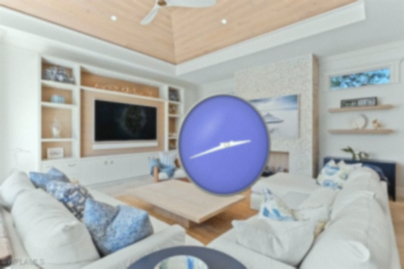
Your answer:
h=2 m=42
